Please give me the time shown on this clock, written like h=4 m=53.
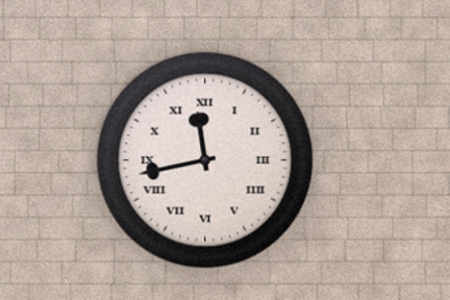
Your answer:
h=11 m=43
